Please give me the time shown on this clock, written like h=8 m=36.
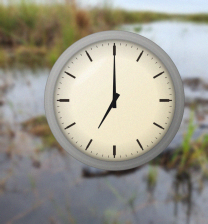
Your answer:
h=7 m=0
